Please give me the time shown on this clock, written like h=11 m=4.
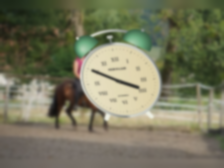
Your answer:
h=3 m=50
